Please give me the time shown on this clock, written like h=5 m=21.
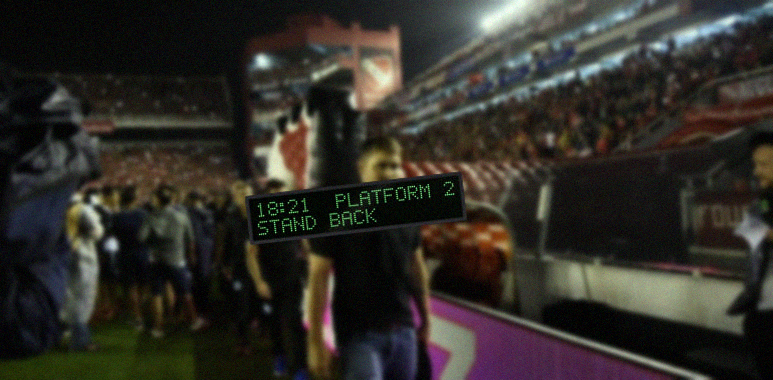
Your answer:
h=18 m=21
